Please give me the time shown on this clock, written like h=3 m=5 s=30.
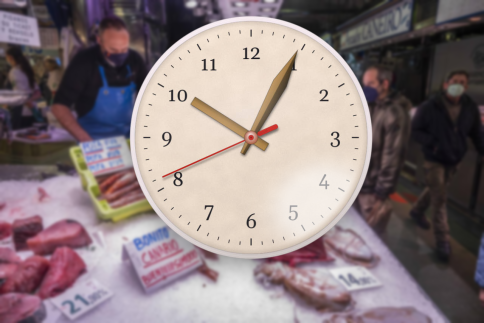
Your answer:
h=10 m=4 s=41
